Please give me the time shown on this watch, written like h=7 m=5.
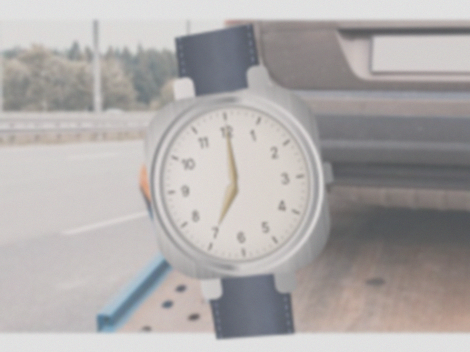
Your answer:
h=7 m=0
